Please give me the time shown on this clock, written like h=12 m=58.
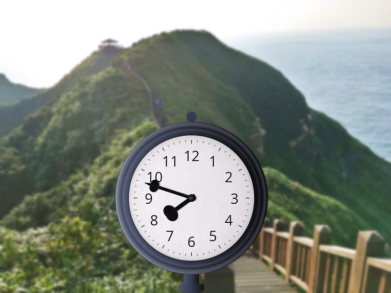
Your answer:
h=7 m=48
